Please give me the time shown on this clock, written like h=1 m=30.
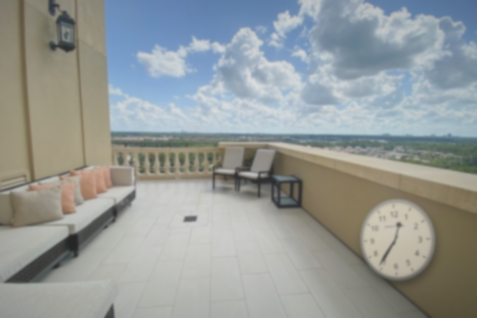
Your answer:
h=12 m=36
